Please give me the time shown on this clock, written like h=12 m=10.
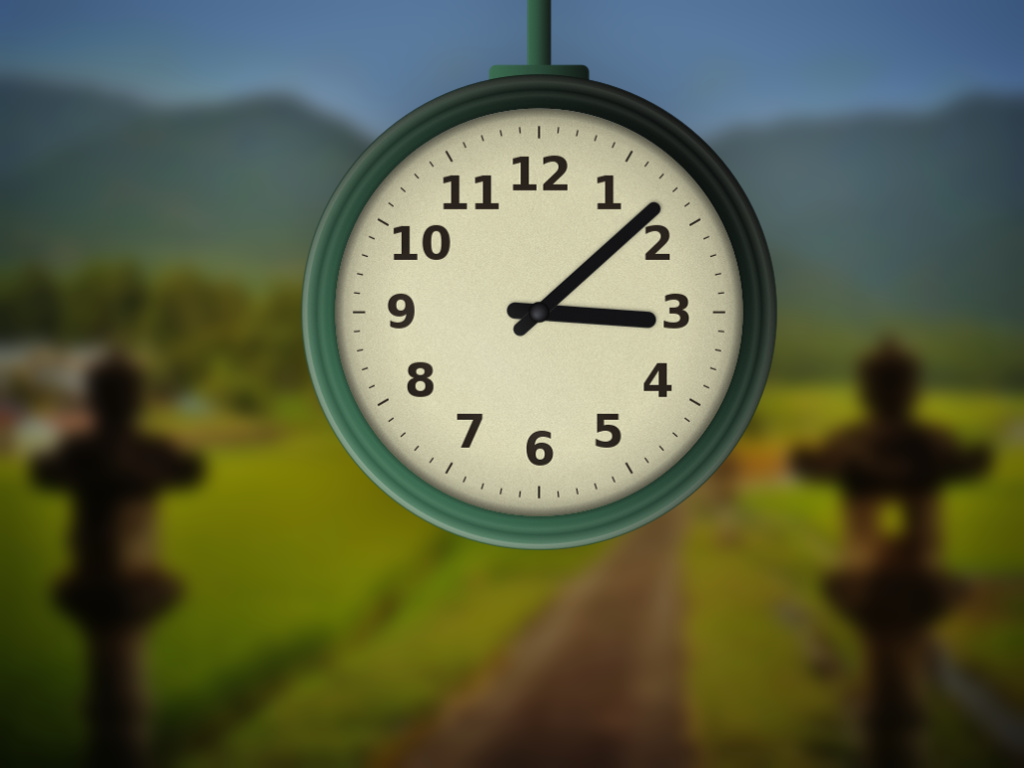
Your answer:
h=3 m=8
